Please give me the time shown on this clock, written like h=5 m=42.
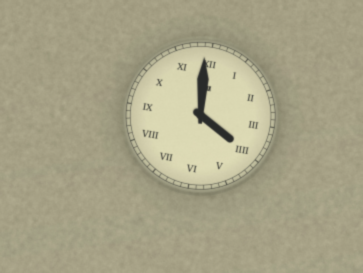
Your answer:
h=3 m=59
